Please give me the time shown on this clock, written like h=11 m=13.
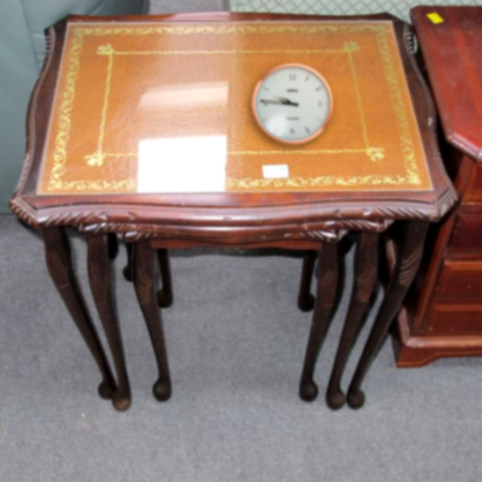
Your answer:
h=9 m=46
